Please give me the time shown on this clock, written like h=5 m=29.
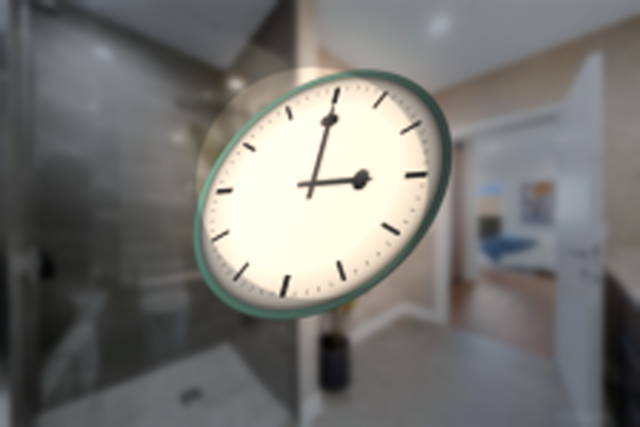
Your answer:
h=3 m=0
